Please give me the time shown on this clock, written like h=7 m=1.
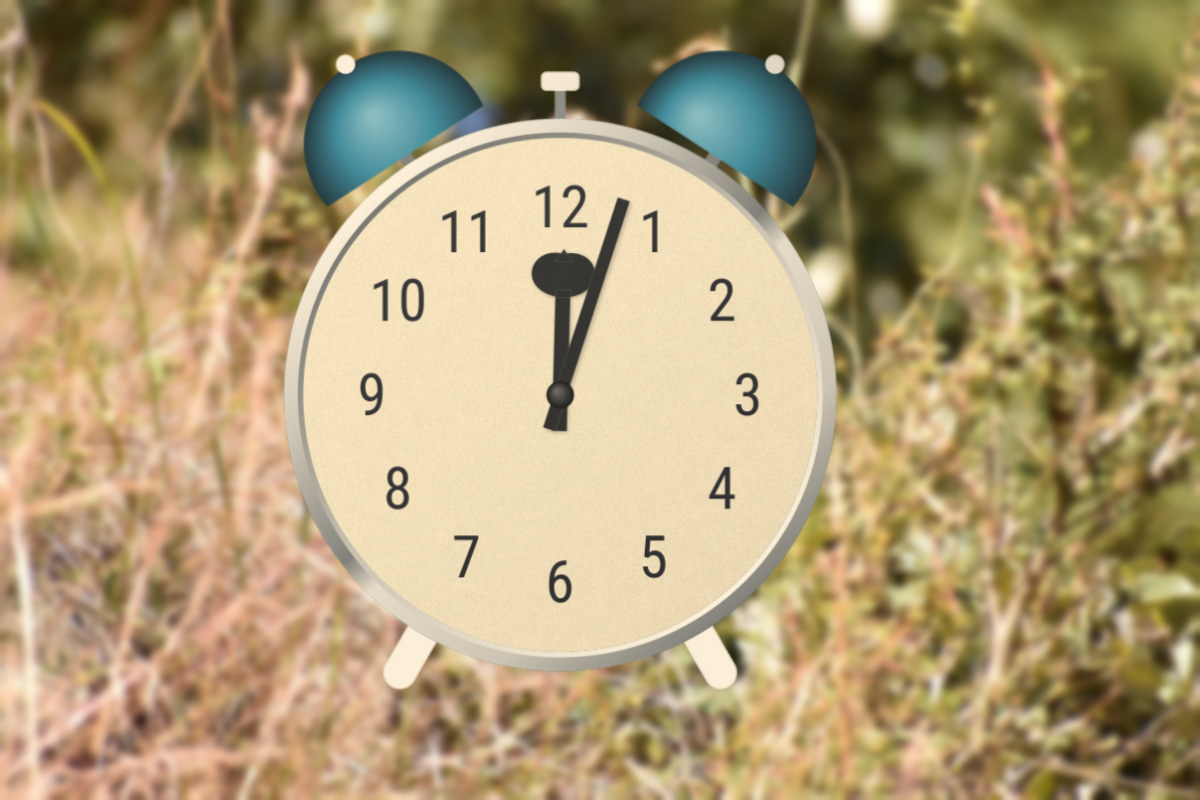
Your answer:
h=12 m=3
